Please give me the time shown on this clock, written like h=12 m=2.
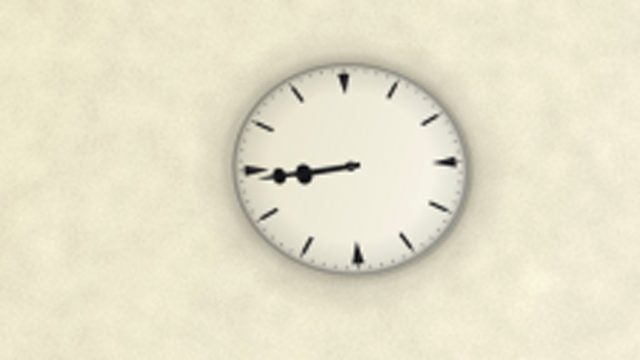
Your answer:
h=8 m=44
